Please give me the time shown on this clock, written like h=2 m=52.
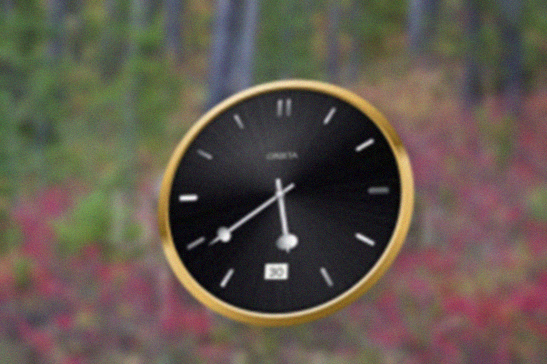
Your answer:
h=5 m=39
